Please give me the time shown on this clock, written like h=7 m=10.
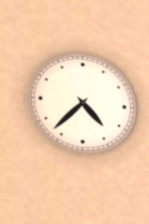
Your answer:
h=4 m=37
